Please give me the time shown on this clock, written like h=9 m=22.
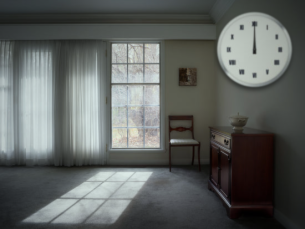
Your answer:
h=12 m=0
